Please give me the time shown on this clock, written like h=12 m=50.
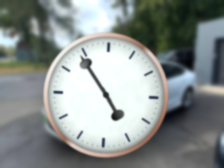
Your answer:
h=4 m=54
